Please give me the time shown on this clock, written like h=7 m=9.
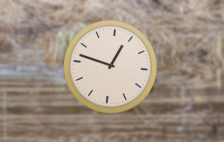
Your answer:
h=12 m=47
